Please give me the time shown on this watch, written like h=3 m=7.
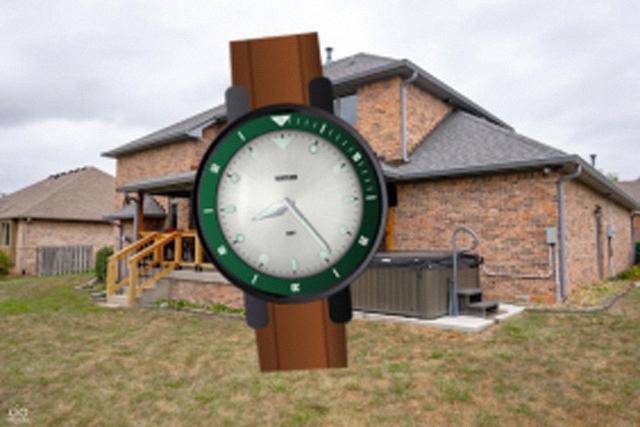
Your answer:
h=8 m=24
